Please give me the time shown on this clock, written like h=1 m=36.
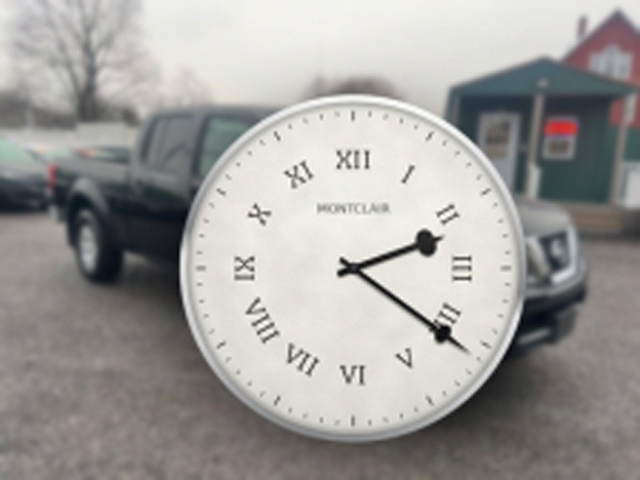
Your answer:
h=2 m=21
